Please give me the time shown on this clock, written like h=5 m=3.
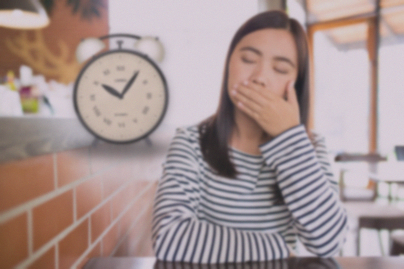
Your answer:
h=10 m=6
